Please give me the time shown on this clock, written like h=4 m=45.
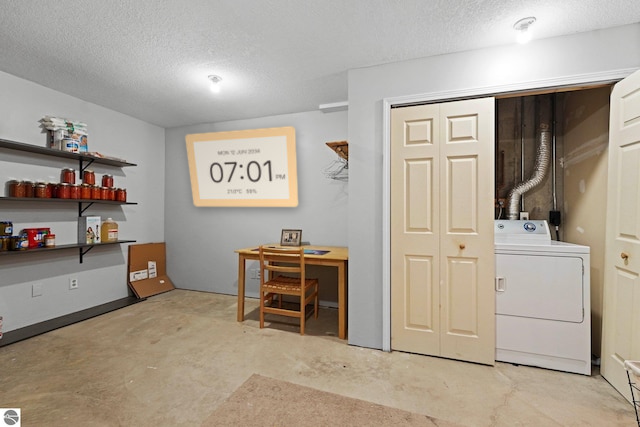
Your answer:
h=7 m=1
